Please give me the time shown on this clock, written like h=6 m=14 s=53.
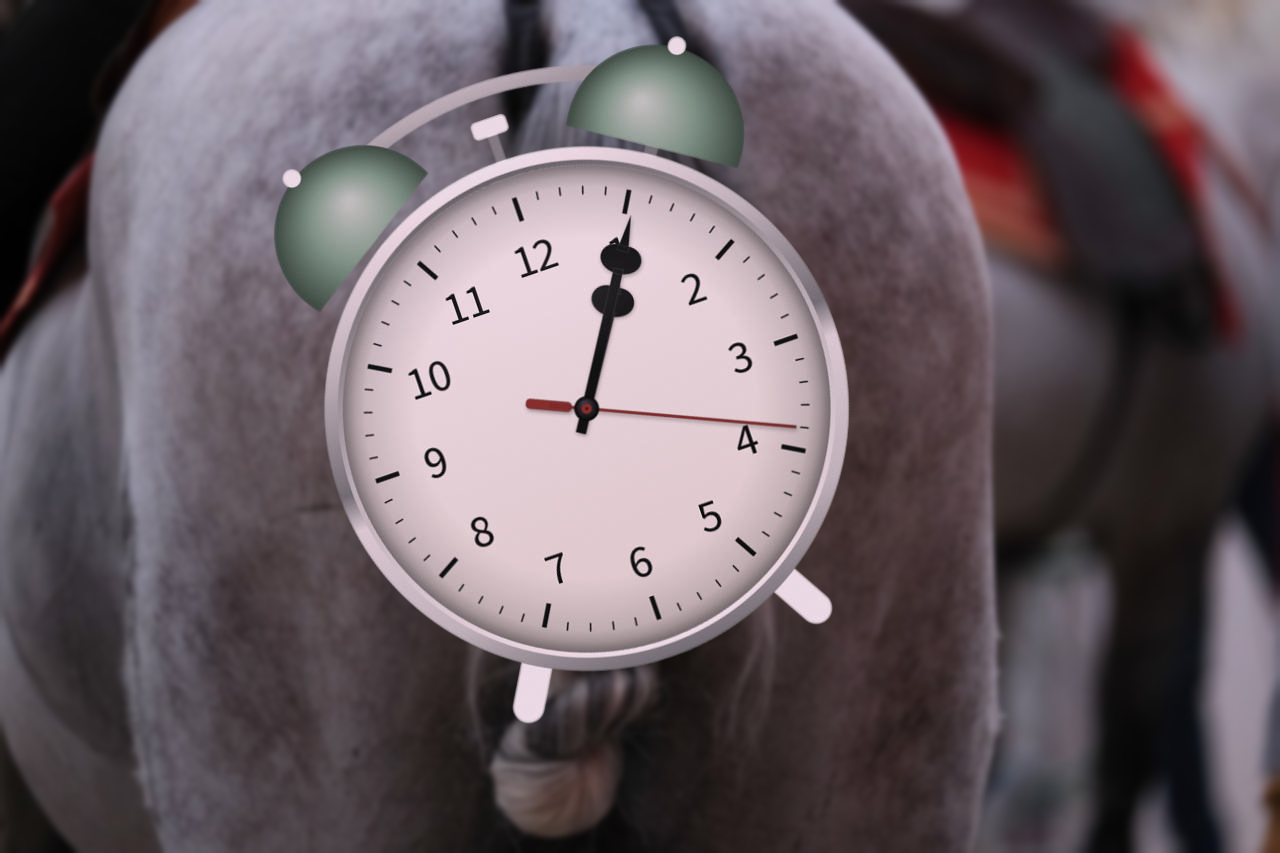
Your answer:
h=1 m=5 s=19
